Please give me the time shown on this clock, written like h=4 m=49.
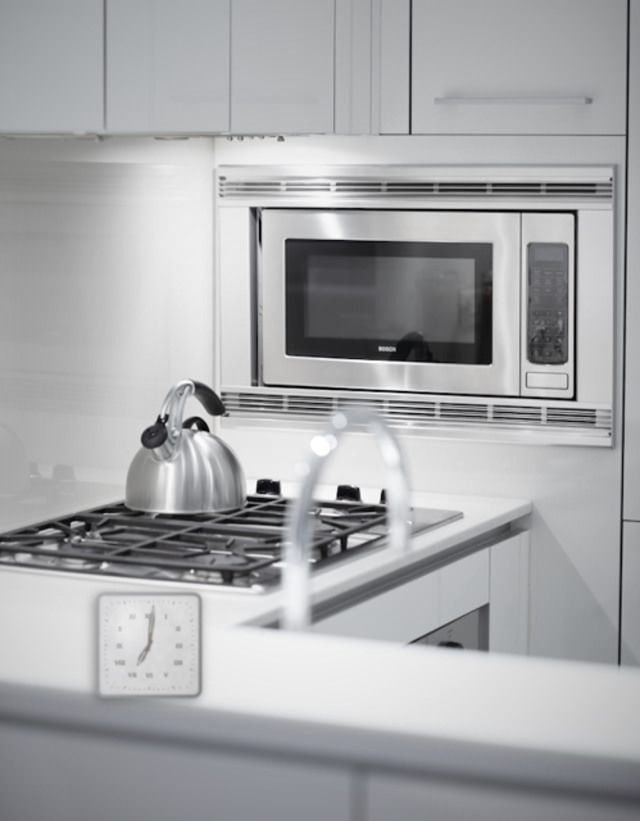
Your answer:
h=7 m=1
